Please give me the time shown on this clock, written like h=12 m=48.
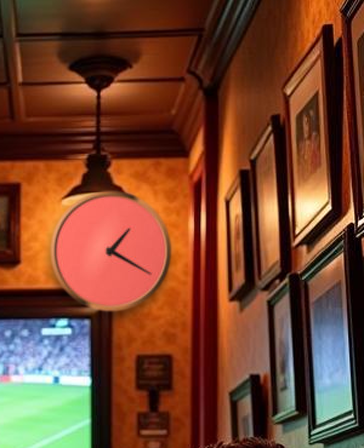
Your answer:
h=1 m=20
